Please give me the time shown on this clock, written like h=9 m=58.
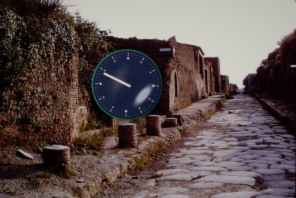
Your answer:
h=9 m=49
